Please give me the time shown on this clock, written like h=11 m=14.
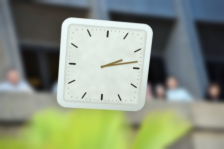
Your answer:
h=2 m=13
